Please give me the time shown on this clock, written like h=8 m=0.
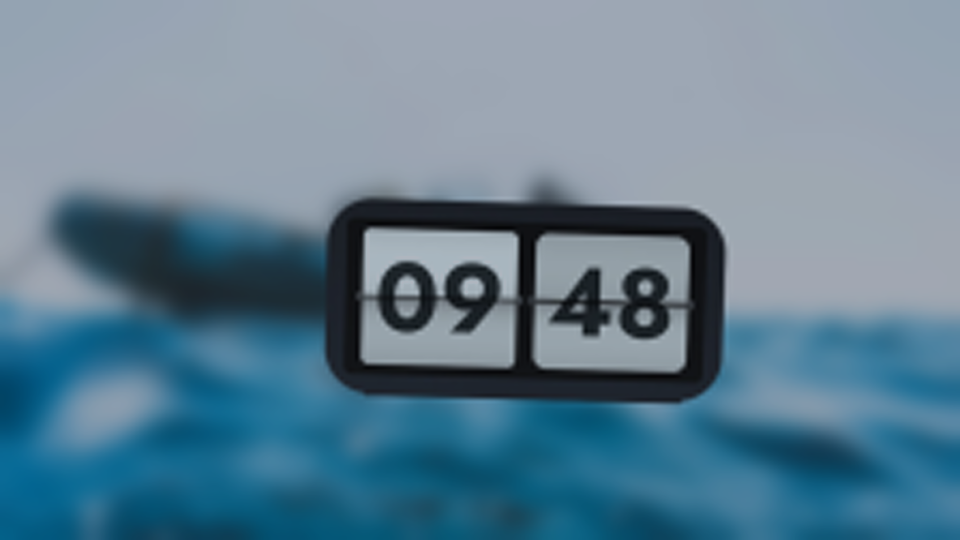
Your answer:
h=9 m=48
